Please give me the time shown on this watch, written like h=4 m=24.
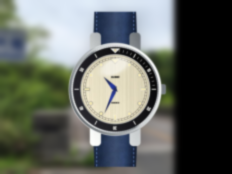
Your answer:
h=10 m=34
